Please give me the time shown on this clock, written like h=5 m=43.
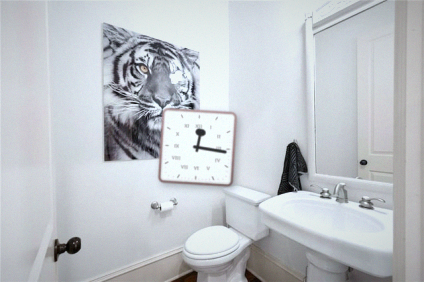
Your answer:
h=12 m=16
